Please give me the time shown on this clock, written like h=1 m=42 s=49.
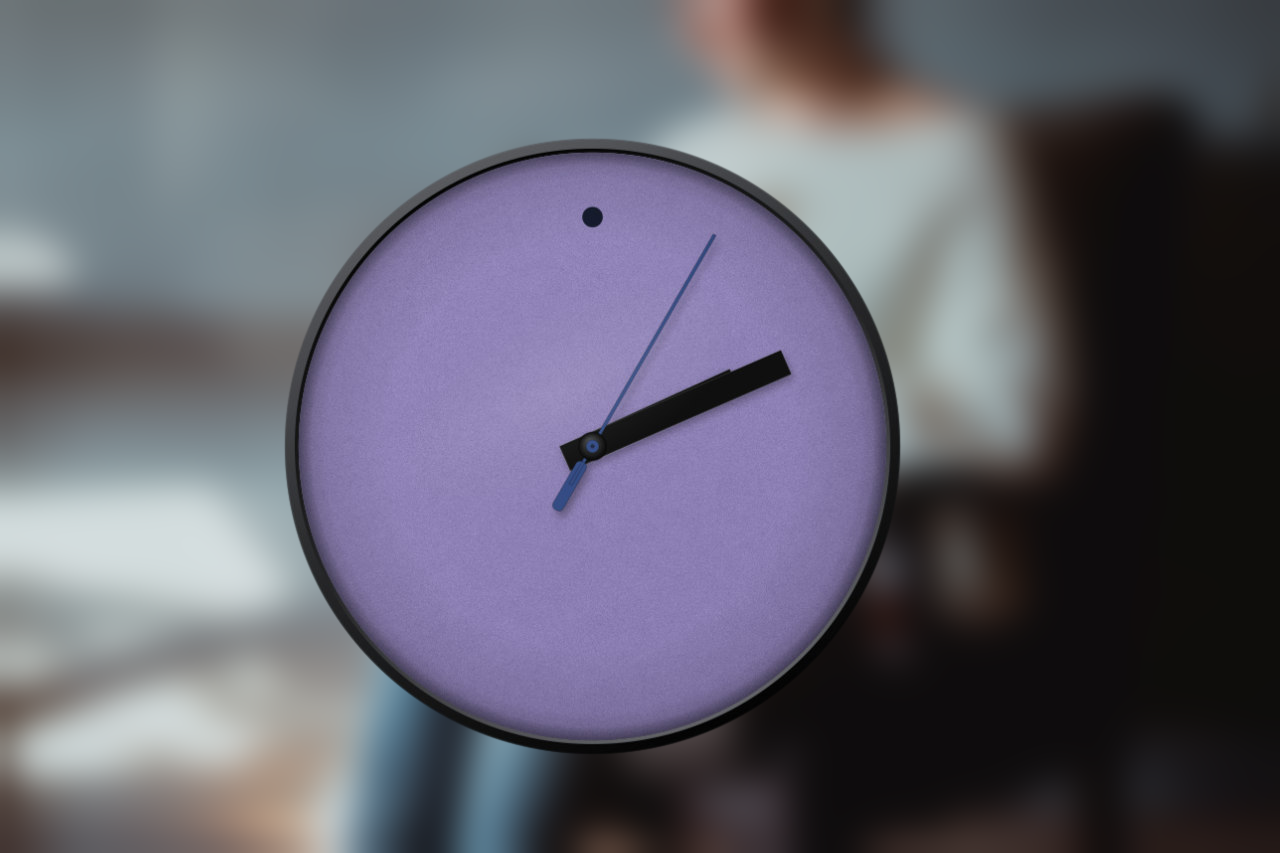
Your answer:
h=2 m=11 s=5
